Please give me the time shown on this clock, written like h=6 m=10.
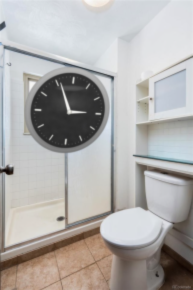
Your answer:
h=2 m=56
